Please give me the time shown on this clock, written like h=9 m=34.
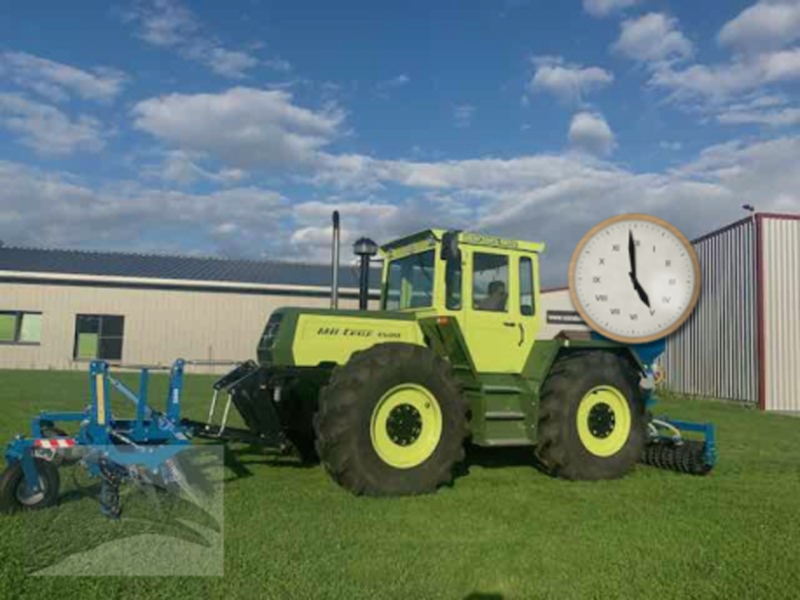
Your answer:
h=4 m=59
